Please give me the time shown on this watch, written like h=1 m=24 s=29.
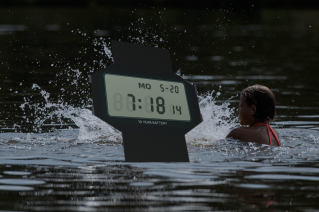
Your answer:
h=7 m=18 s=14
